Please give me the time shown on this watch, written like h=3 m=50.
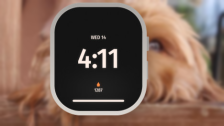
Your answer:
h=4 m=11
